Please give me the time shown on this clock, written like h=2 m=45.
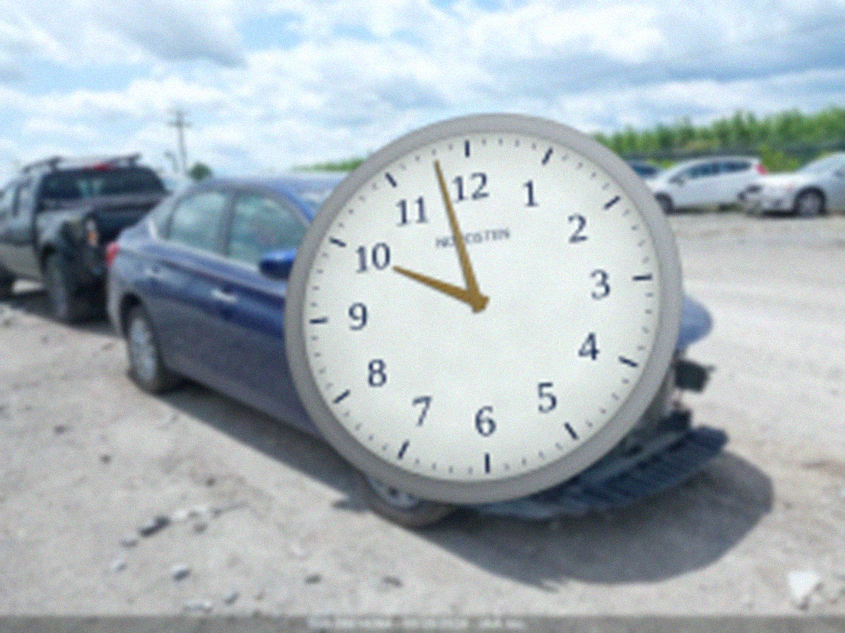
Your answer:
h=9 m=58
